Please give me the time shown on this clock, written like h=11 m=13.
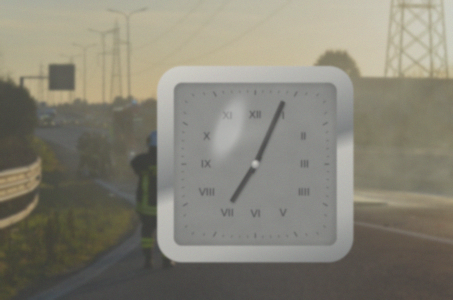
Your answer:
h=7 m=4
